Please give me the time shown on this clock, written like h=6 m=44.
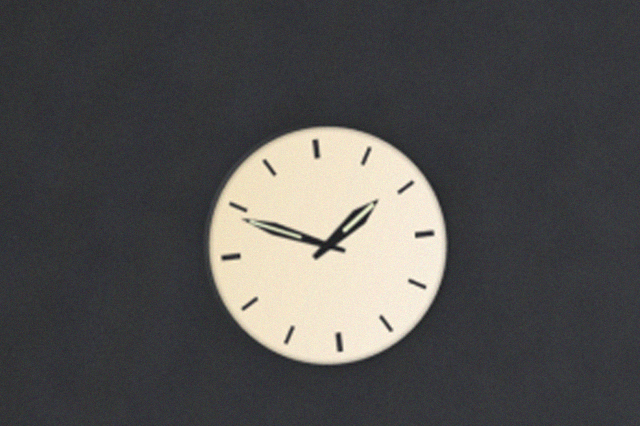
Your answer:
h=1 m=49
